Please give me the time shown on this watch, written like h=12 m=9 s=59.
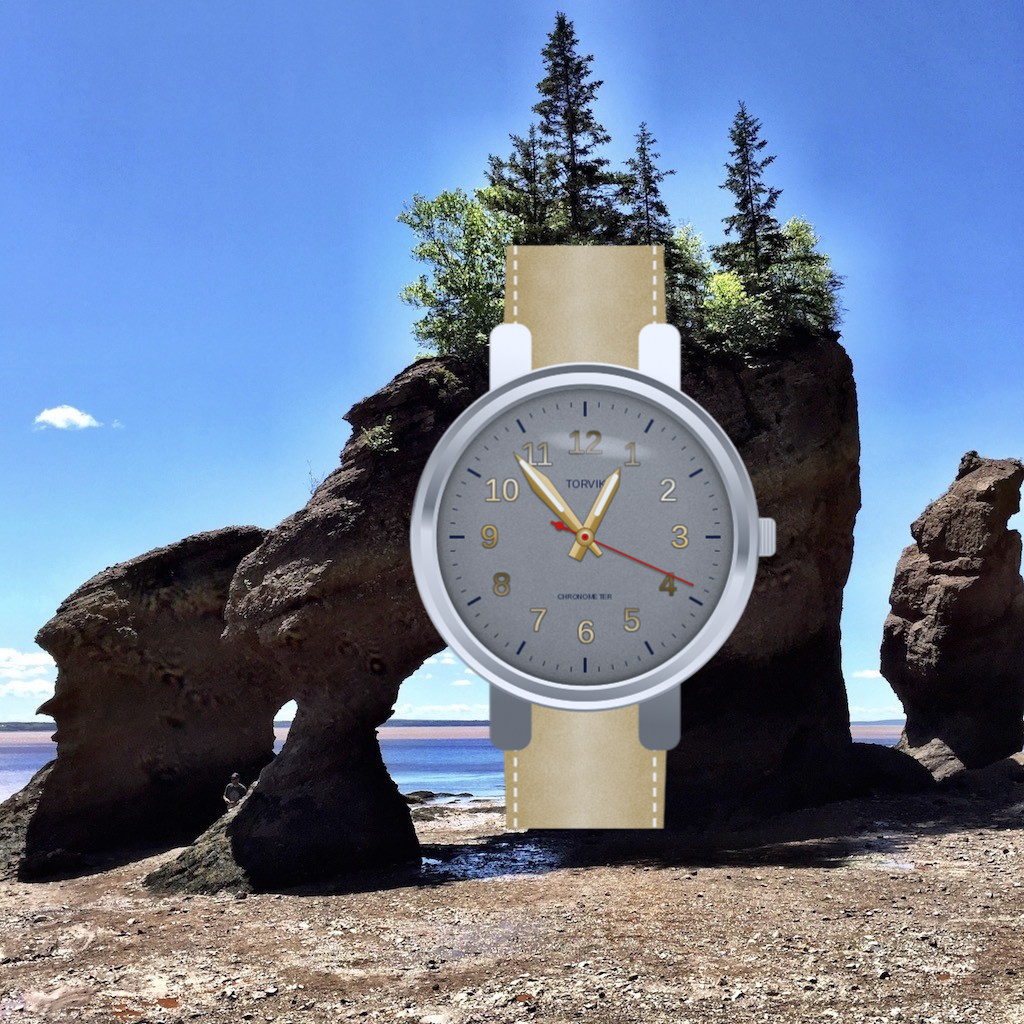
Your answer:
h=12 m=53 s=19
